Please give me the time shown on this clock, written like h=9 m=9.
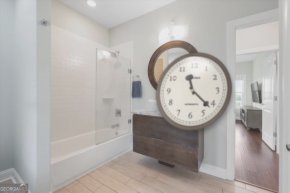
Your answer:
h=11 m=22
